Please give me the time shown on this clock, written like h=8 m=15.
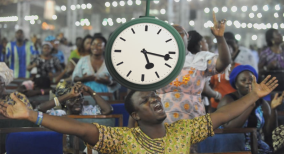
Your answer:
h=5 m=17
